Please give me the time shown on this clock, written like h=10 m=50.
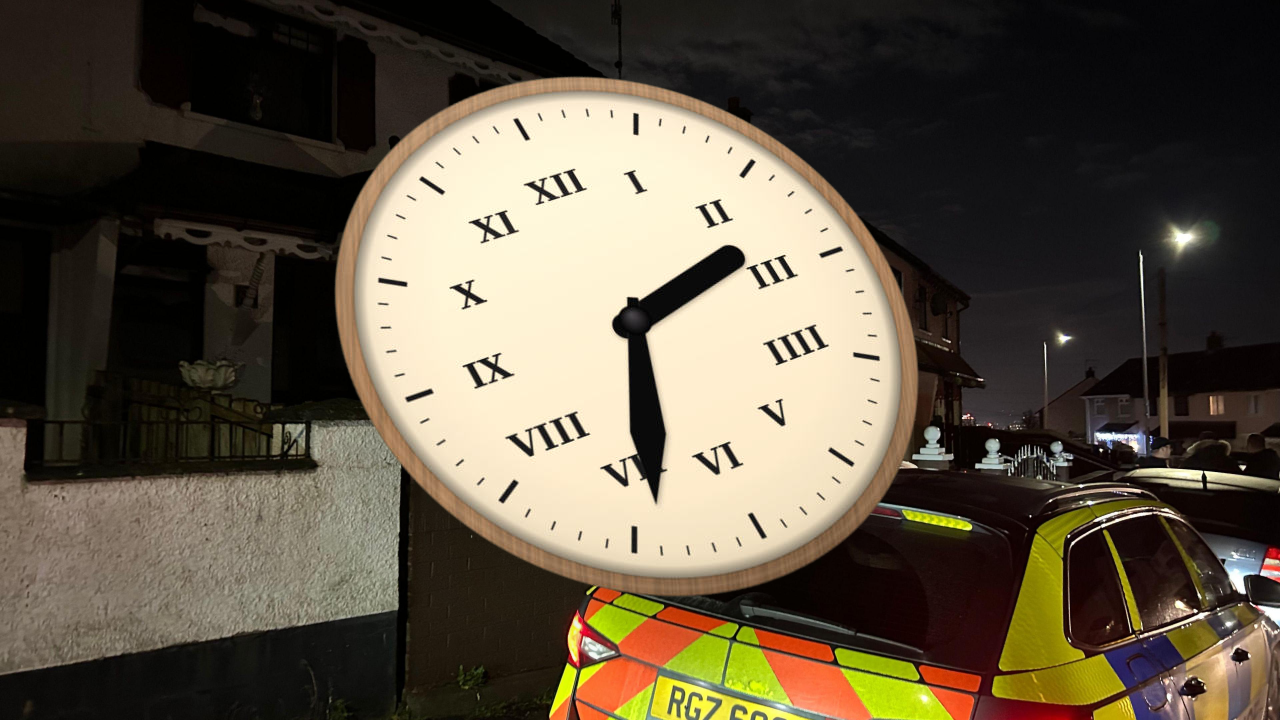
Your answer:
h=2 m=34
